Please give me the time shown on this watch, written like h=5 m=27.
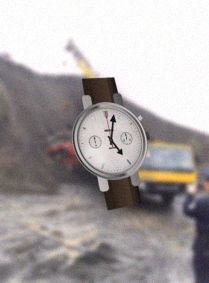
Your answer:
h=5 m=3
